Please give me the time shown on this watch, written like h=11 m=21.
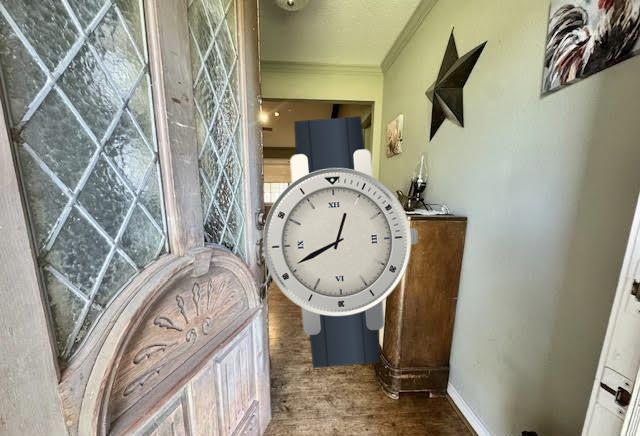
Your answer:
h=12 m=41
